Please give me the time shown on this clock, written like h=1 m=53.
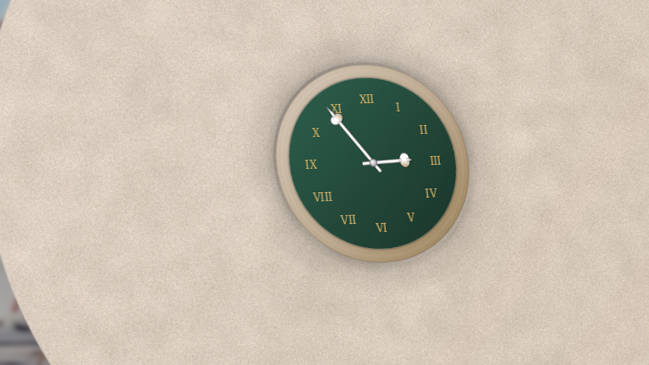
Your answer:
h=2 m=54
